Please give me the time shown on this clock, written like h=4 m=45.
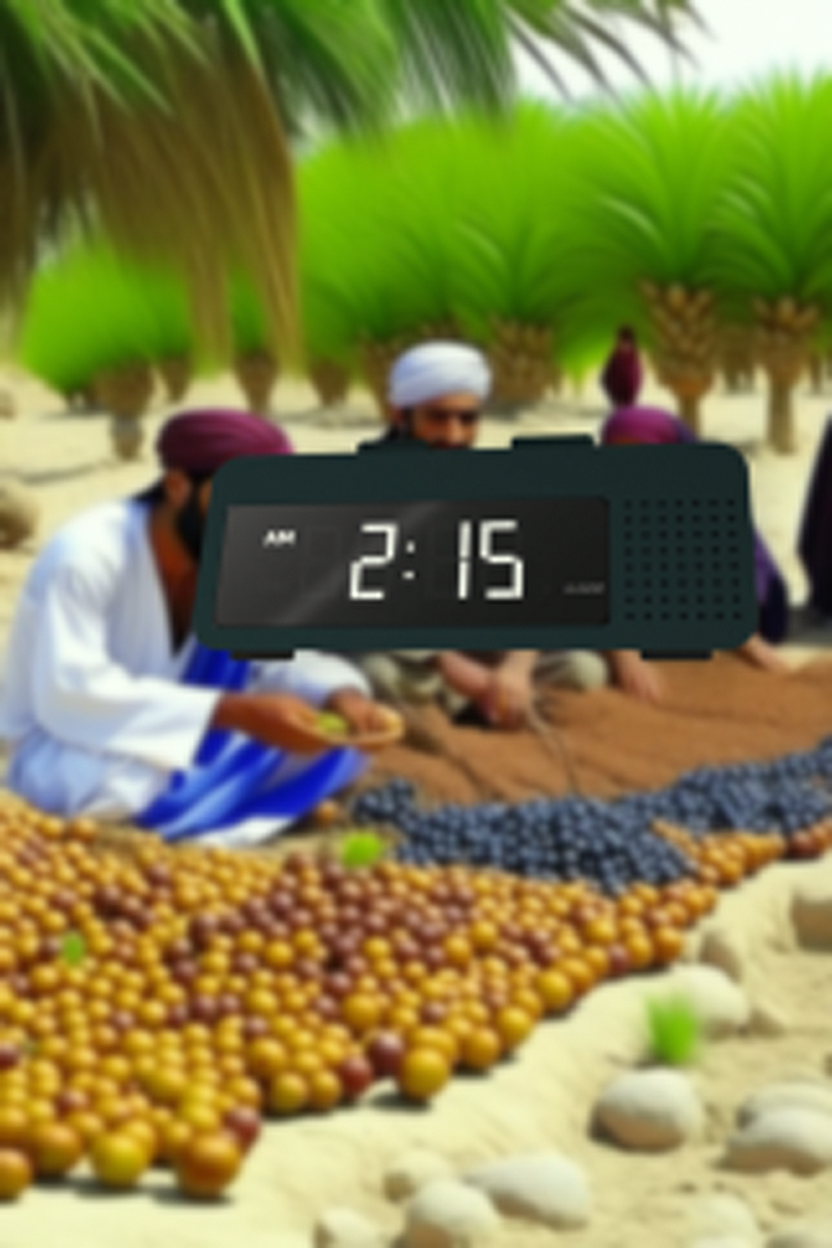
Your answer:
h=2 m=15
